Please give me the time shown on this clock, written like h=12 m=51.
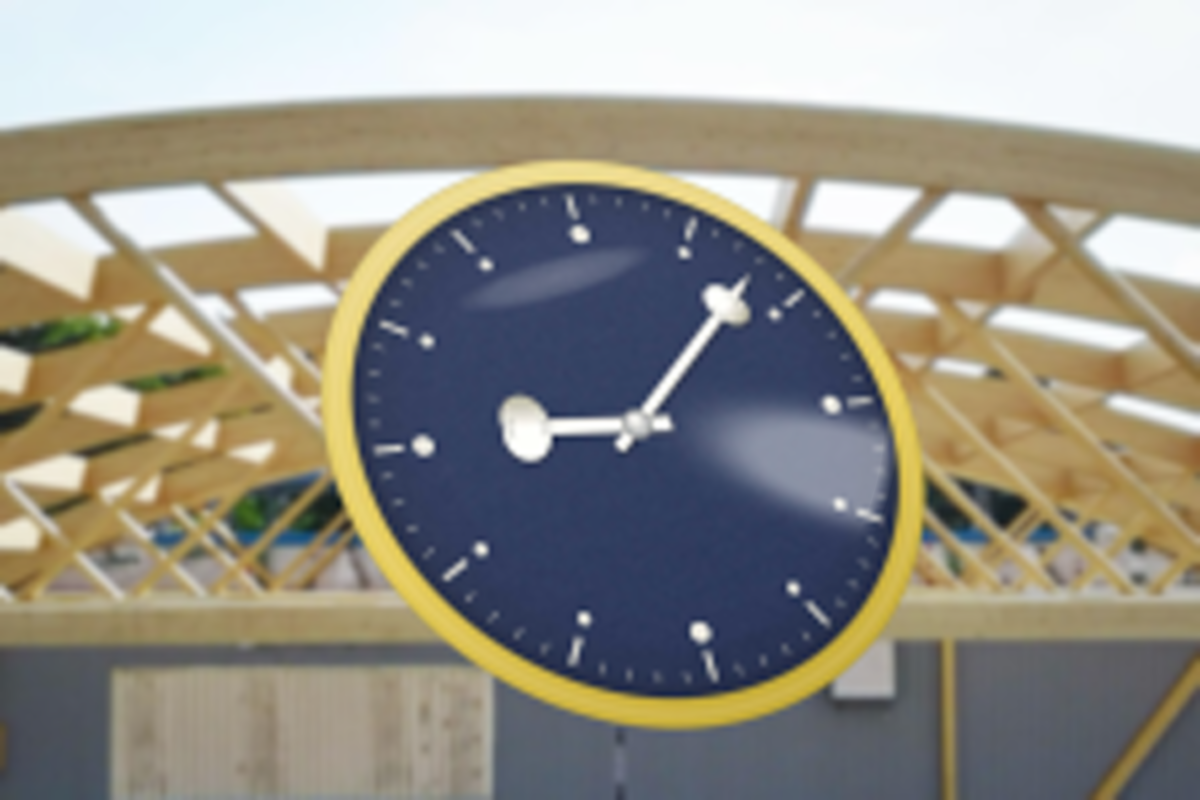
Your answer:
h=9 m=8
